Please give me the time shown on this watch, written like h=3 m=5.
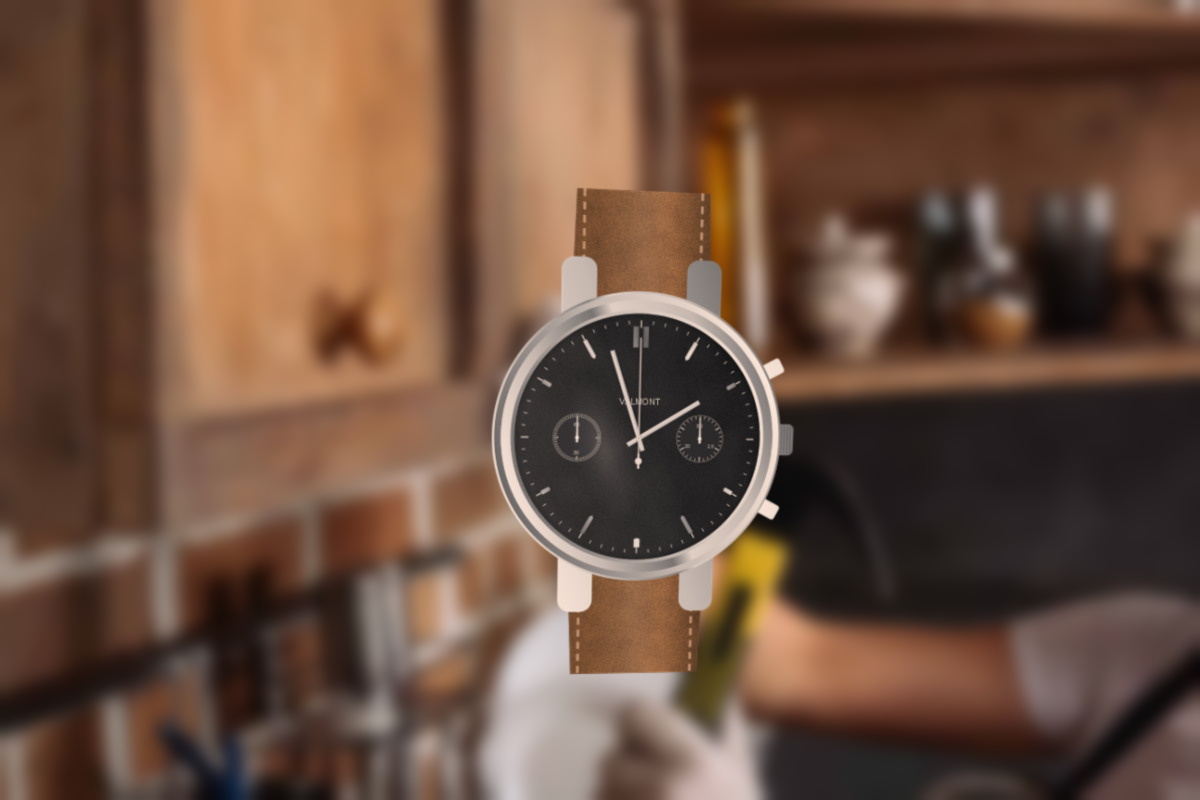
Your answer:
h=1 m=57
